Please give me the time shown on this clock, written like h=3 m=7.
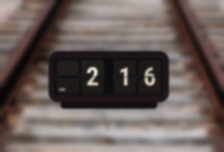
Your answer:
h=2 m=16
